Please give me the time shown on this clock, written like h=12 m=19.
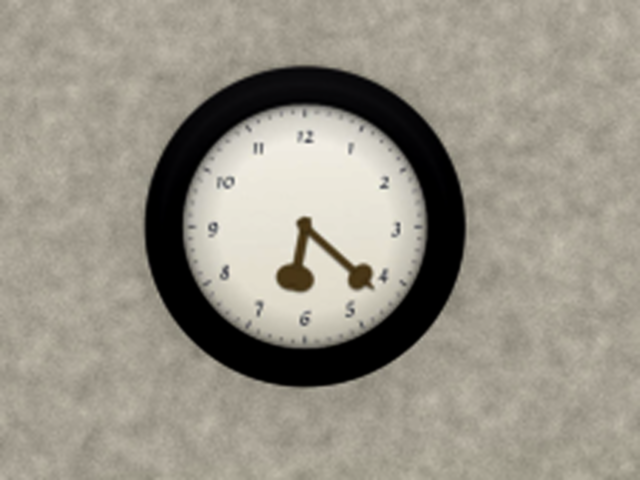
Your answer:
h=6 m=22
